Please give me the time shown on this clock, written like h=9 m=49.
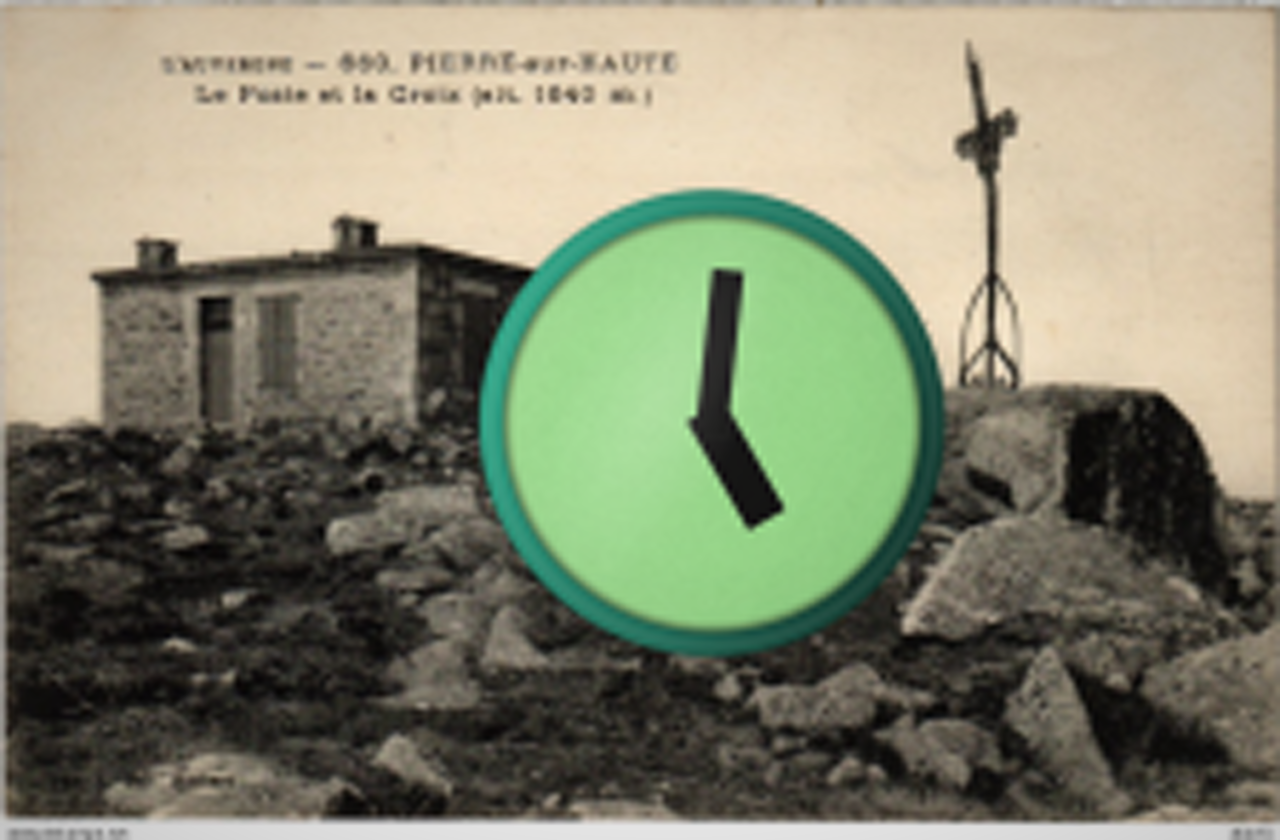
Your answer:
h=5 m=1
